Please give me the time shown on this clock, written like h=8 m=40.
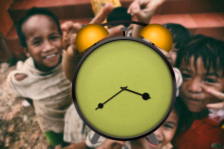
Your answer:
h=3 m=39
